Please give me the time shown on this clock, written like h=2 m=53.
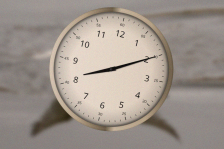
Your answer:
h=8 m=10
